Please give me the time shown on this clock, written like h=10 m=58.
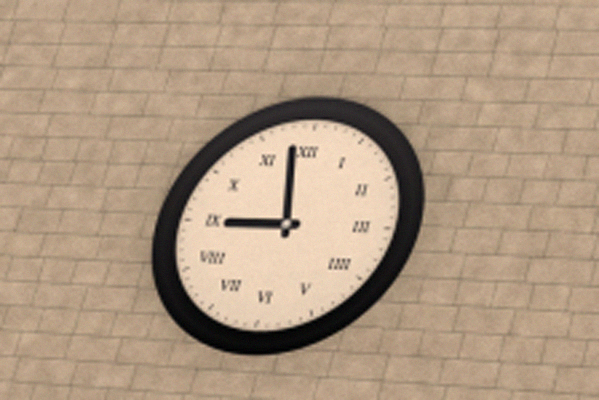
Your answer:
h=8 m=58
